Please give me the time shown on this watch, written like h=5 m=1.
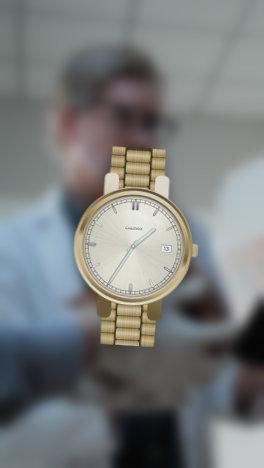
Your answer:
h=1 m=35
